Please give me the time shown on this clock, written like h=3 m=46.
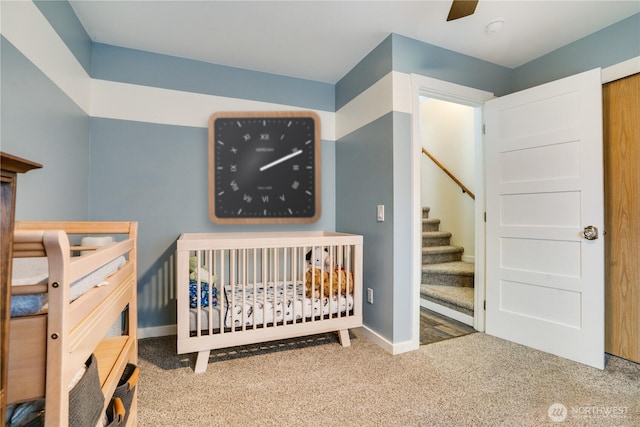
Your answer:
h=2 m=11
